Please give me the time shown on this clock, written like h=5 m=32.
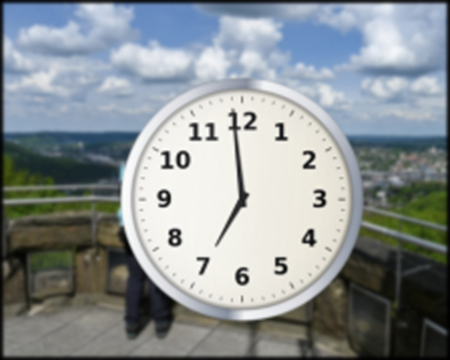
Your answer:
h=6 m=59
